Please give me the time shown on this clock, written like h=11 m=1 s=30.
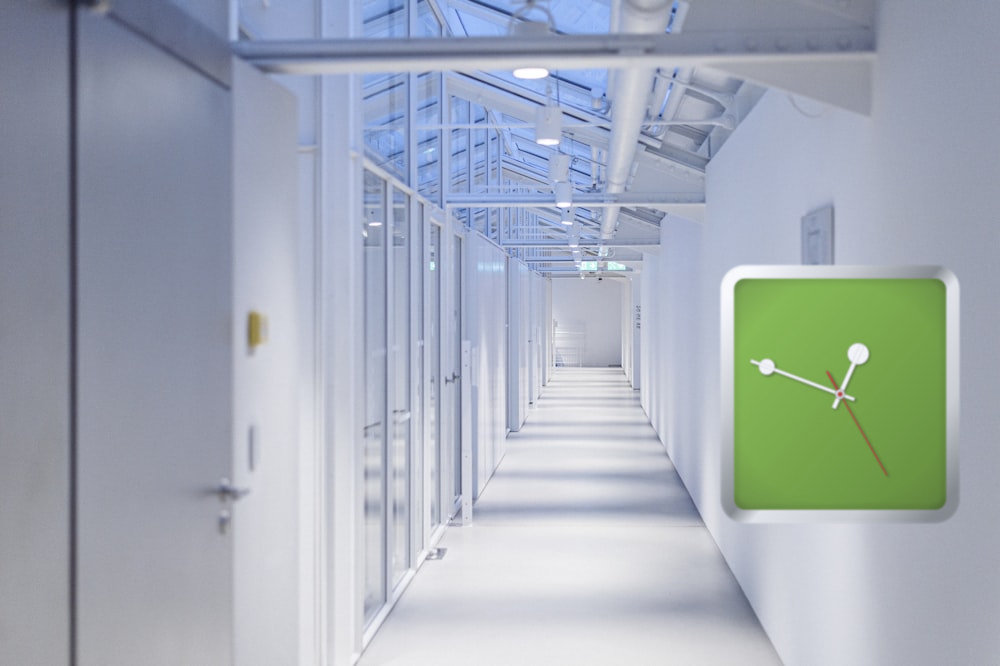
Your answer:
h=12 m=48 s=25
